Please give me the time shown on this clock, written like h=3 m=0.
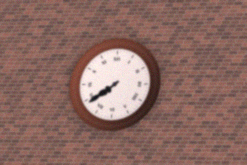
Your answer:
h=7 m=39
